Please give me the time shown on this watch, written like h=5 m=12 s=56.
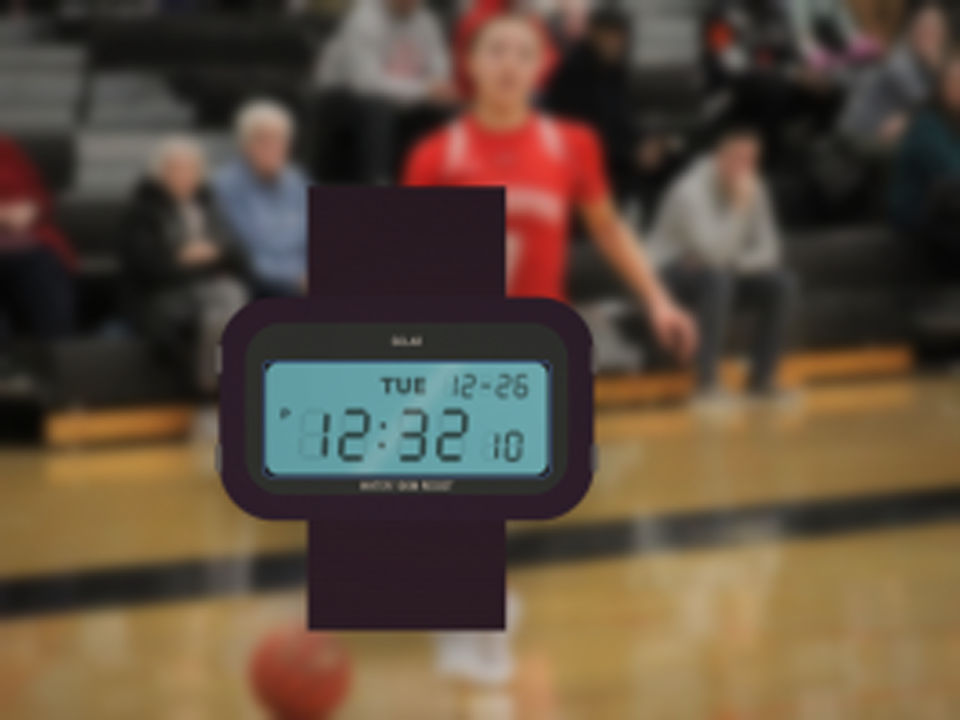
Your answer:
h=12 m=32 s=10
